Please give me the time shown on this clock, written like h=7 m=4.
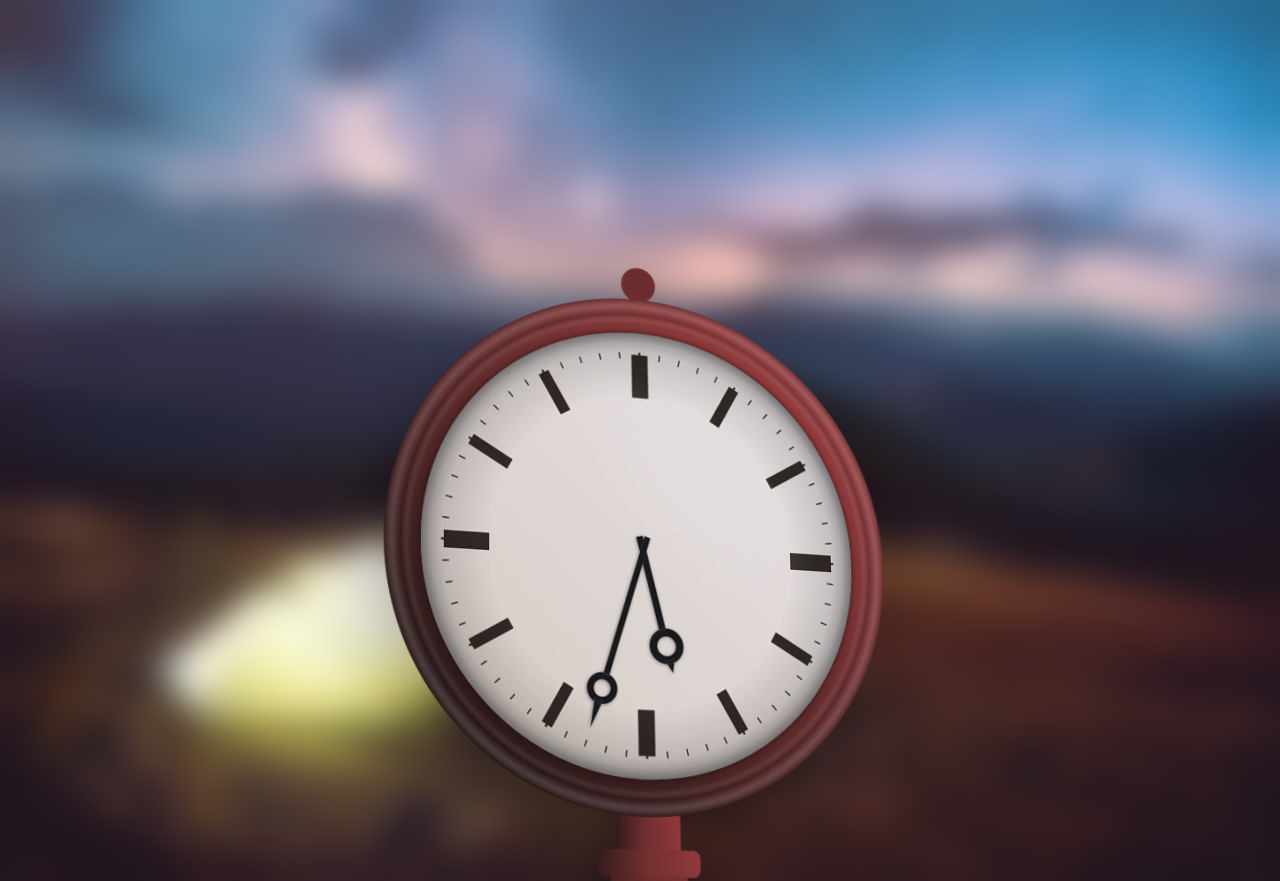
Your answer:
h=5 m=33
